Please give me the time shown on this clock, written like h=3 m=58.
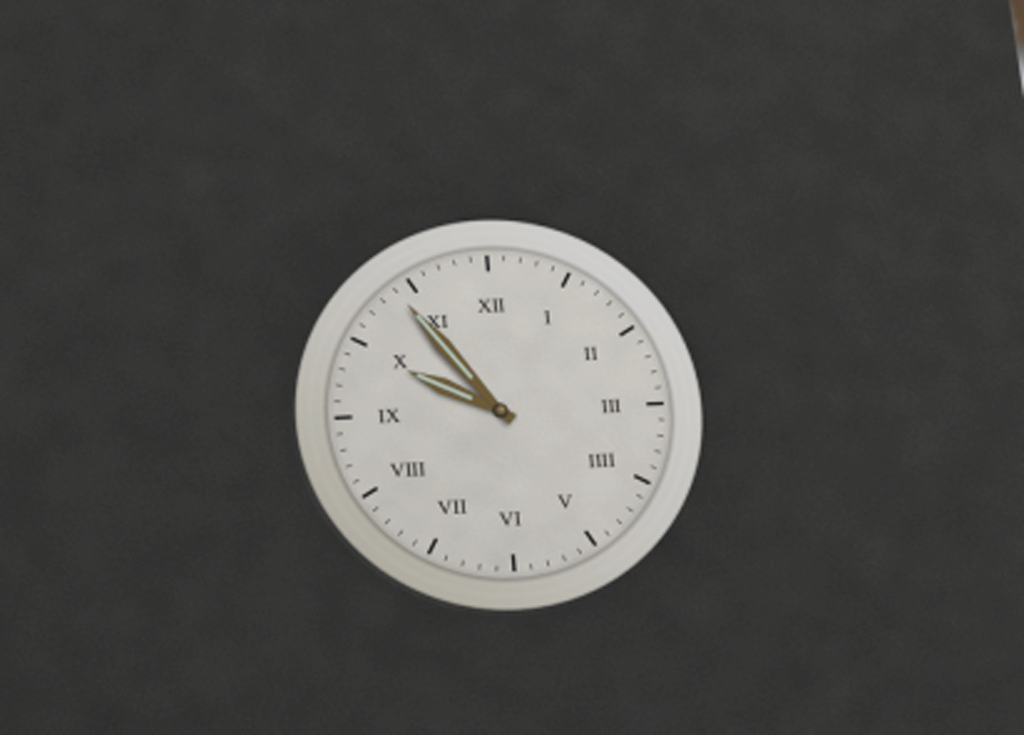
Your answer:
h=9 m=54
